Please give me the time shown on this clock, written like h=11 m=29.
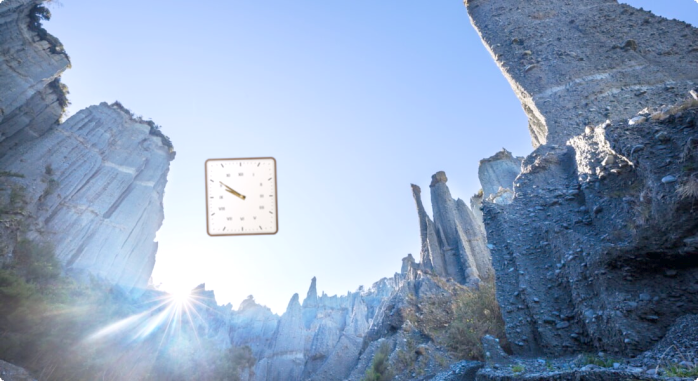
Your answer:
h=9 m=51
